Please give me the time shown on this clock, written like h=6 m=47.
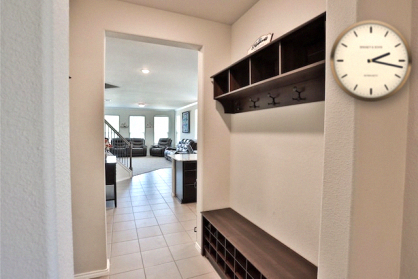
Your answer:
h=2 m=17
